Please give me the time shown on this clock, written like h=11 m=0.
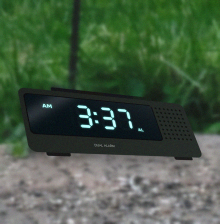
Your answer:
h=3 m=37
